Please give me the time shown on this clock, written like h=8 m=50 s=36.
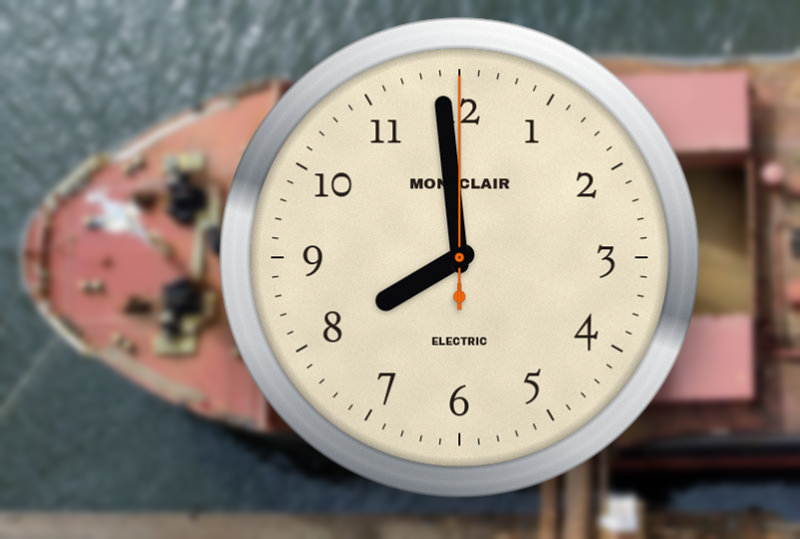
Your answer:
h=7 m=59 s=0
